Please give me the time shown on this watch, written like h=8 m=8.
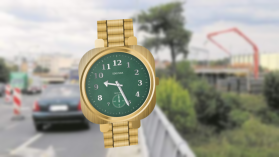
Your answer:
h=9 m=26
